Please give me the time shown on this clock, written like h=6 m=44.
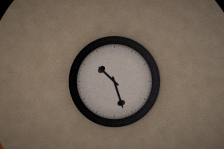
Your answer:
h=10 m=27
